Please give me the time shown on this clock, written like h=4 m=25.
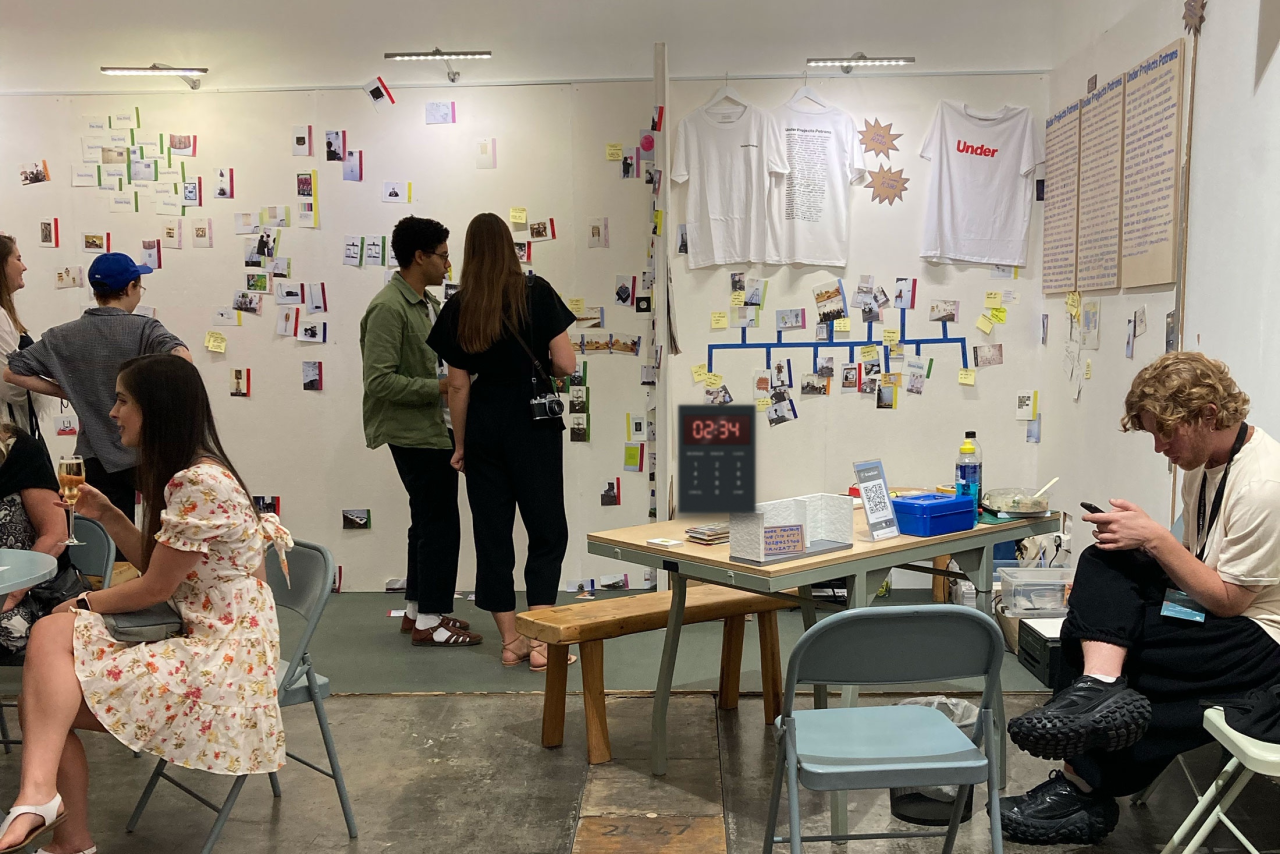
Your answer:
h=2 m=34
